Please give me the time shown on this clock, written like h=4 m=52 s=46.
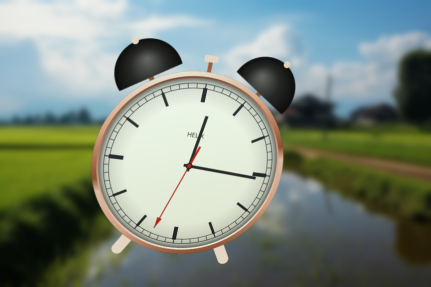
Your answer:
h=12 m=15 s=33
